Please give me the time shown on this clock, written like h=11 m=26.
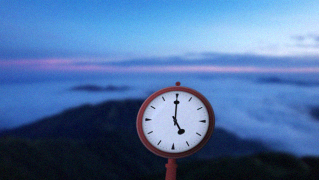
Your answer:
h=5 m=0
